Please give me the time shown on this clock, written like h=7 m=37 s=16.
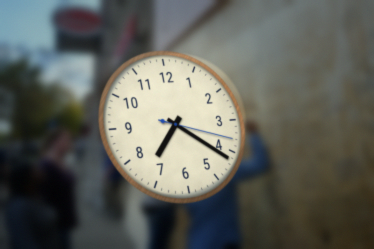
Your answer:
h=7 m=21 s=18
